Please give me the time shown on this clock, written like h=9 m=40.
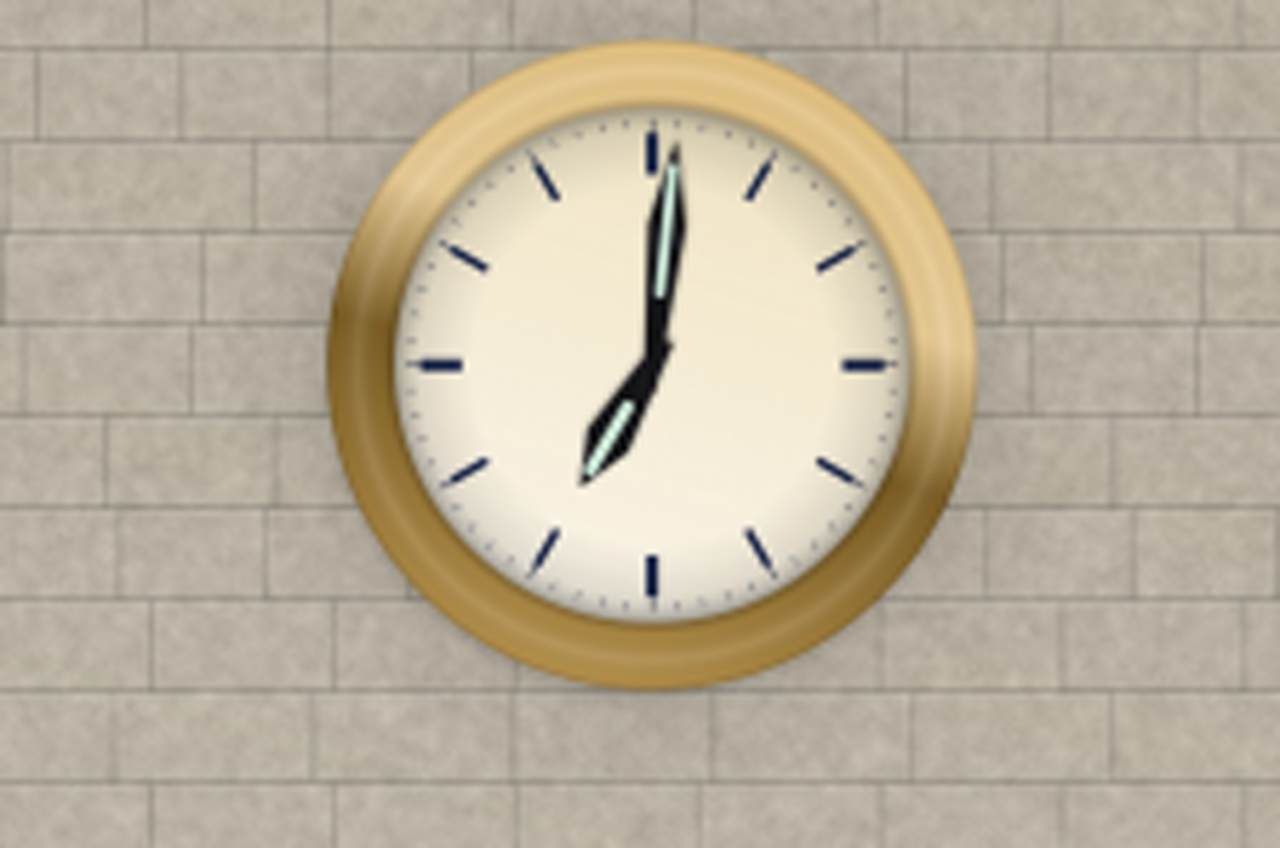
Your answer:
h=7 m=1
